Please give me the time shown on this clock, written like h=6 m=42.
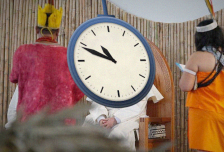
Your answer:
h=10 m=49
